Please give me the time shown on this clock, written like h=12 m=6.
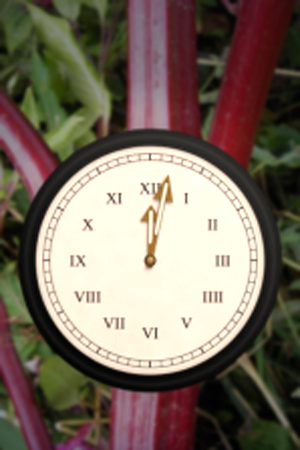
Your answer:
h=12 m=2
